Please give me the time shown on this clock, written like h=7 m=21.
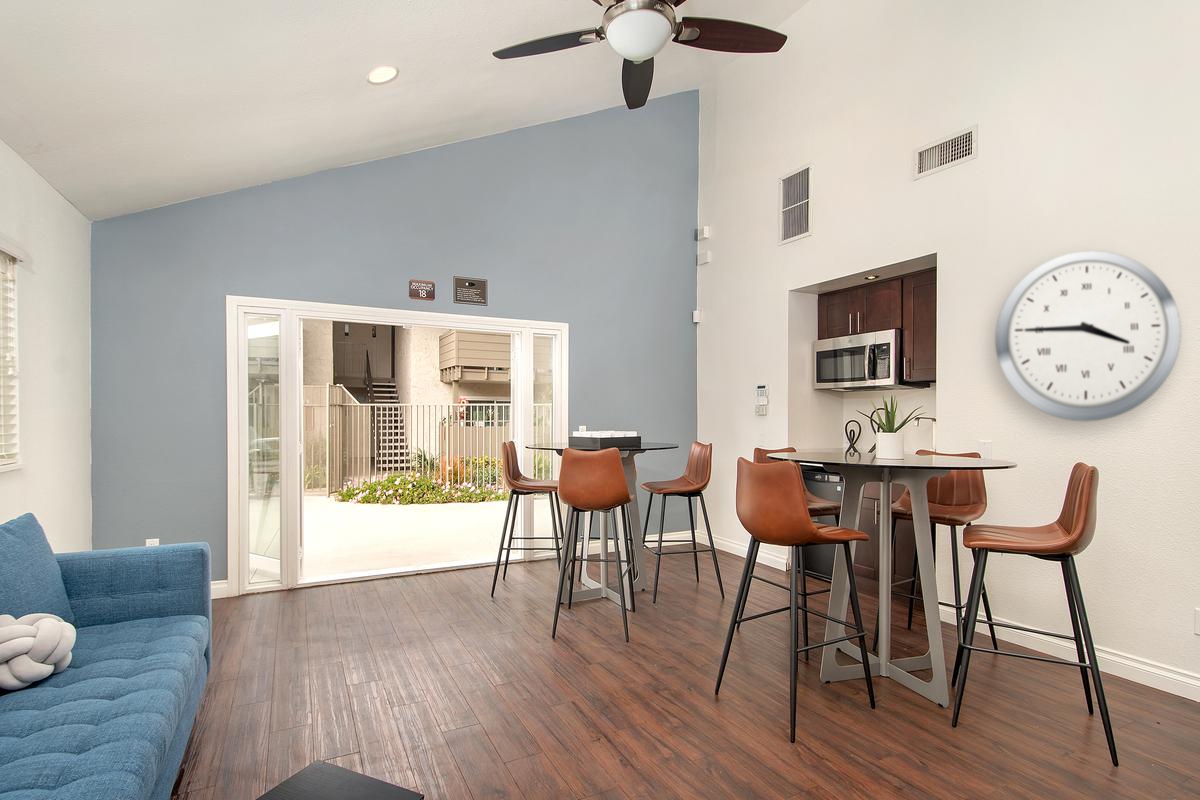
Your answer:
h=3 m=45
